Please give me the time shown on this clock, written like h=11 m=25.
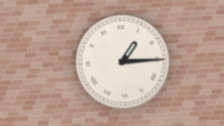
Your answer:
h=1 m=15
